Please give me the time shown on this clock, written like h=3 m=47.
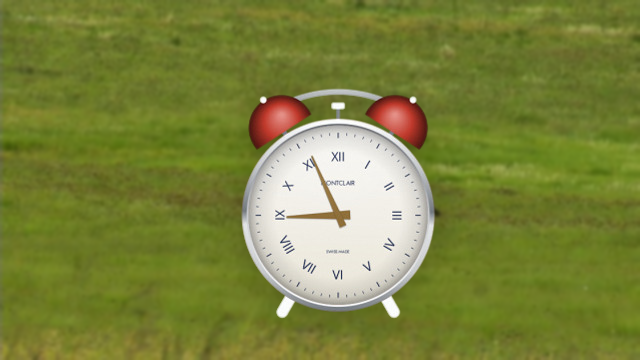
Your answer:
h=8 m=56
